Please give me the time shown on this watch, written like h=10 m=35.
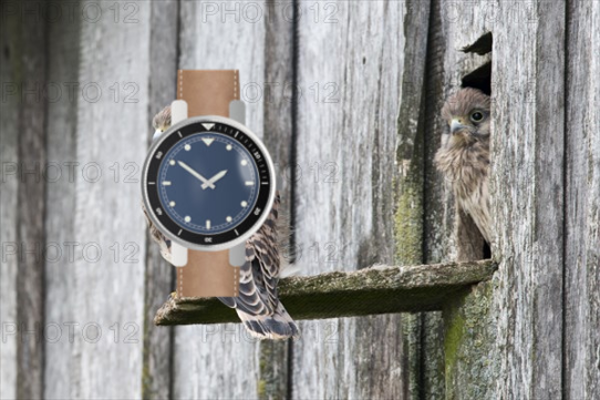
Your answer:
h=1 m=51
